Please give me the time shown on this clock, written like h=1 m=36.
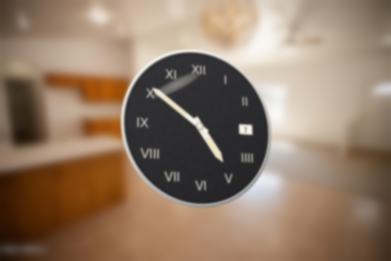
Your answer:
h=4 m=51
